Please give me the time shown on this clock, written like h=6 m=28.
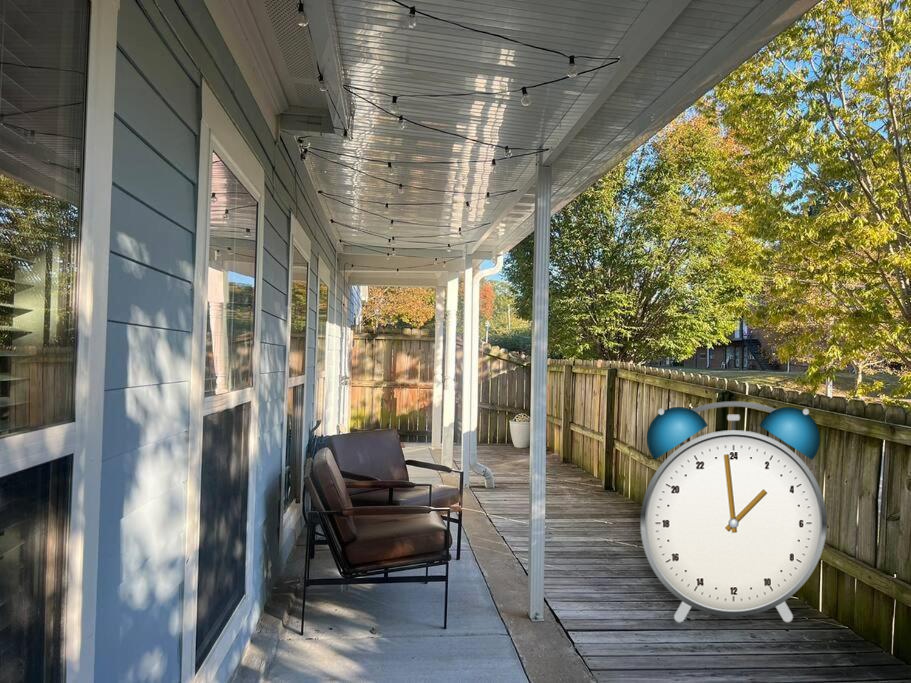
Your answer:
h=2 m=59
